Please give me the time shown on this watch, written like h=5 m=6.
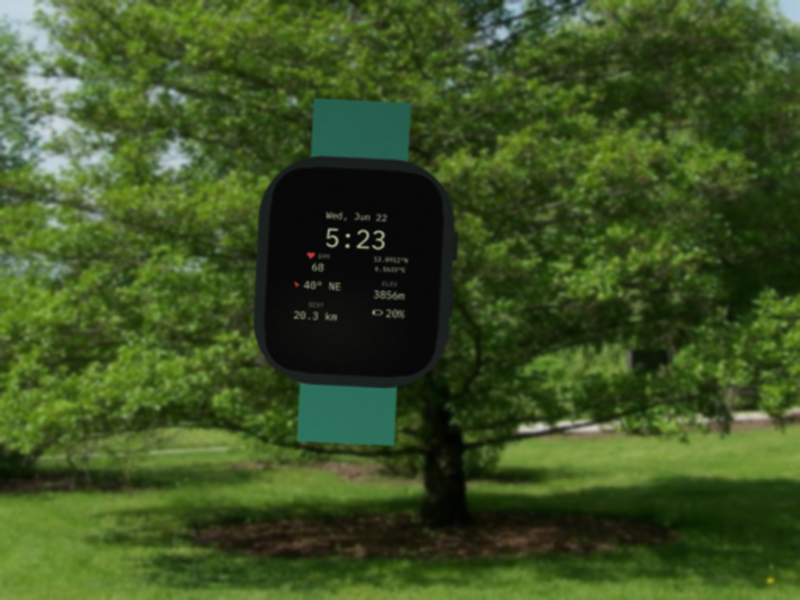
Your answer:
h=5 m=23
